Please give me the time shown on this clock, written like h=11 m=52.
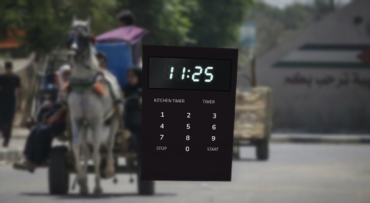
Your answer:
h=11 m=25
